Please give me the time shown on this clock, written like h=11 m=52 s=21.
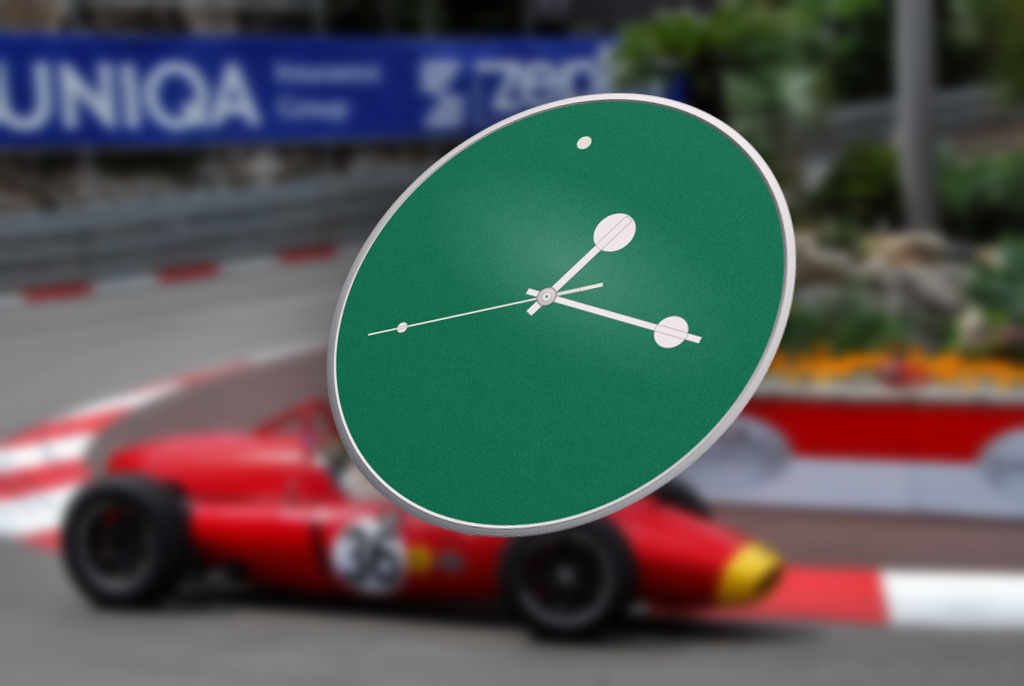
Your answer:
h=1 m=17 s=43
